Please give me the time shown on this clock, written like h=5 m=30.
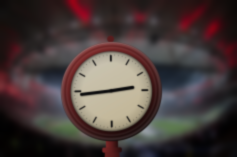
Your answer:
h=2 m=44
